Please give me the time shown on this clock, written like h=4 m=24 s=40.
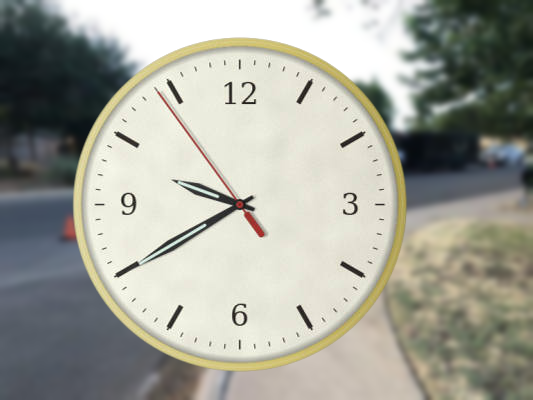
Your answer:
h=9 m=39 s=54
